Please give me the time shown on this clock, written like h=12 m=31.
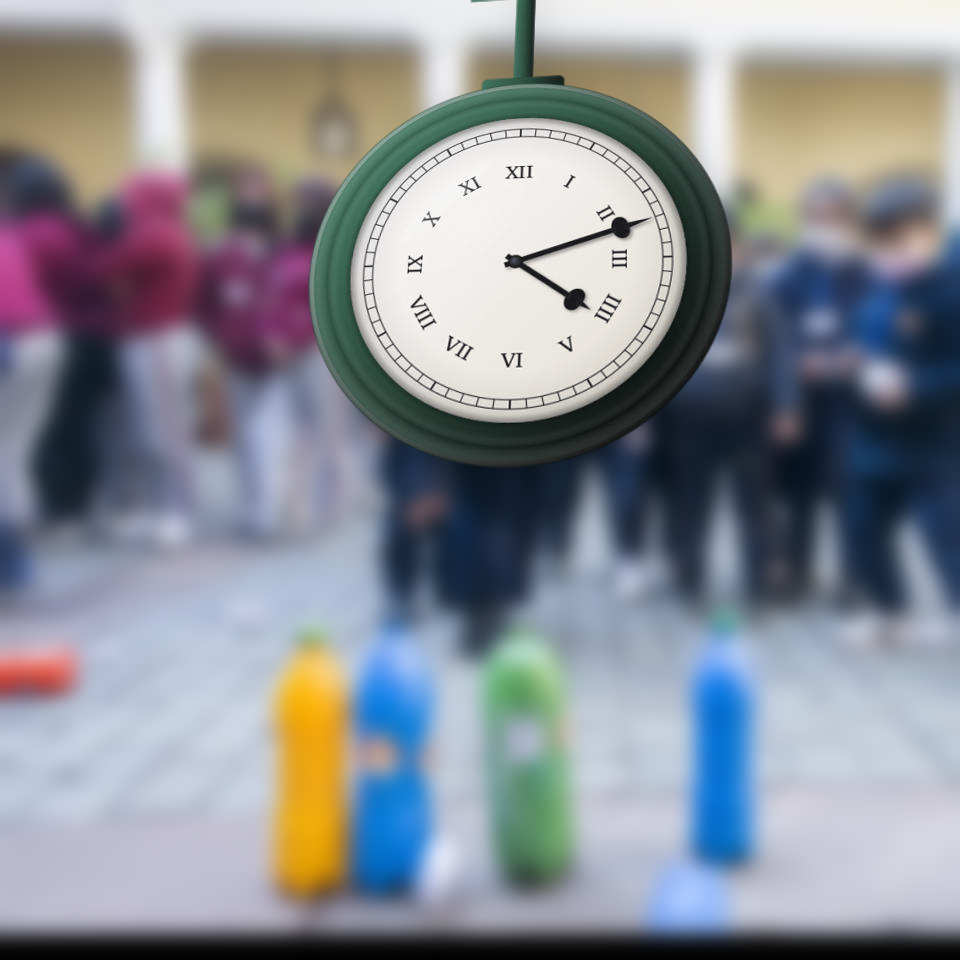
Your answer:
h=4 m=12
